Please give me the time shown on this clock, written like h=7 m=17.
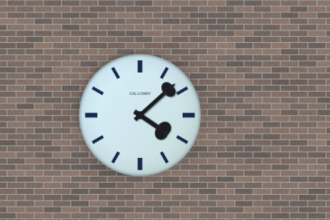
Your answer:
h=4 m=8
